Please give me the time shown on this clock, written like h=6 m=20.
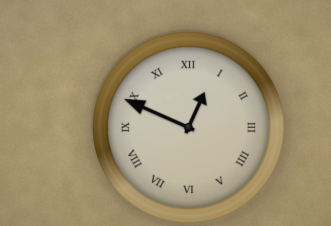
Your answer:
h=12 m=49
